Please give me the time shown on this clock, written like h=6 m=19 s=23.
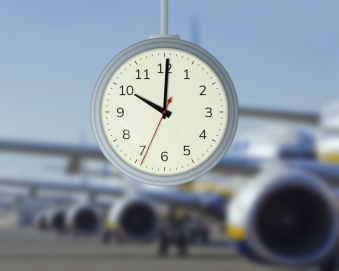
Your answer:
h=10 m=0 s=34
